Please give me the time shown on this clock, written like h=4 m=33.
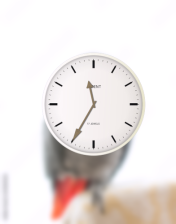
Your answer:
h=11 m=35
